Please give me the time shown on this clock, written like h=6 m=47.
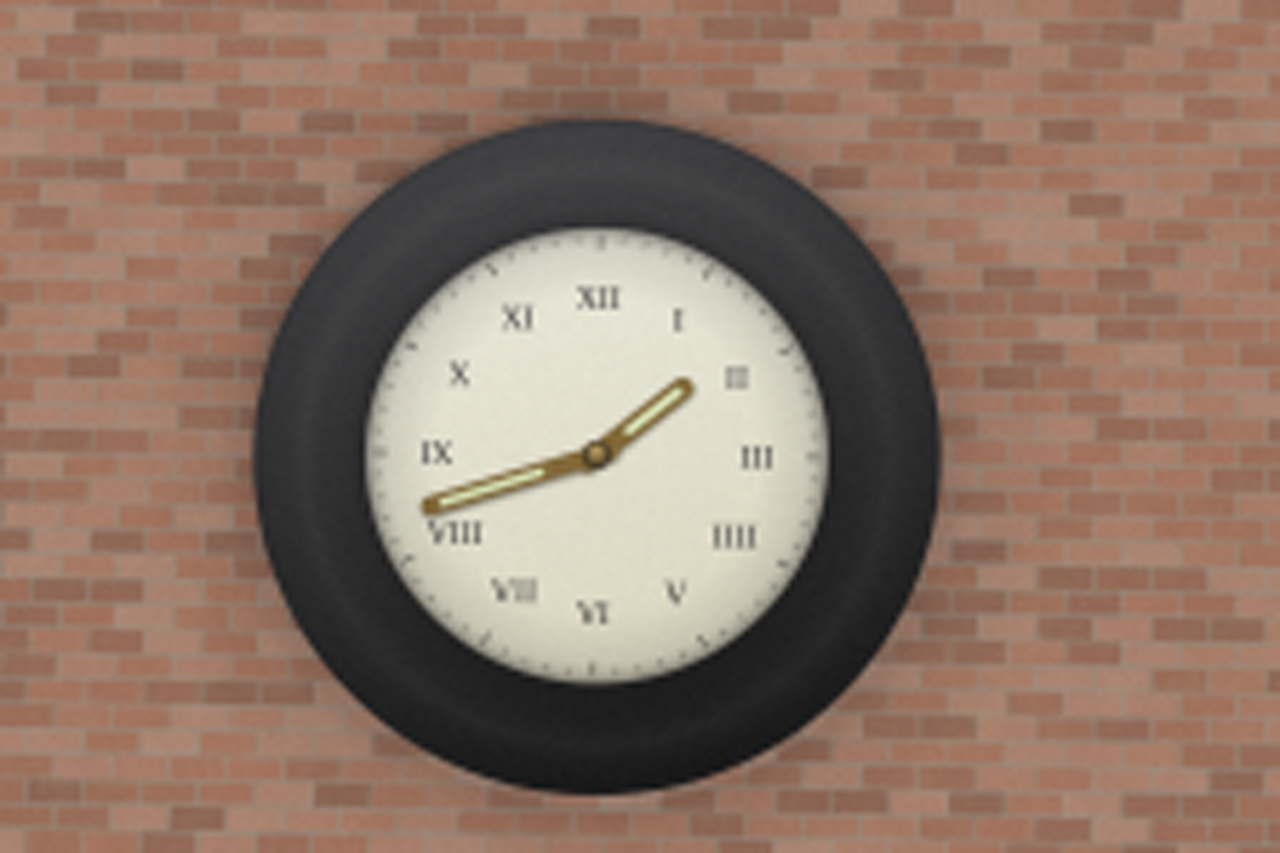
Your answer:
h=1 m=42
